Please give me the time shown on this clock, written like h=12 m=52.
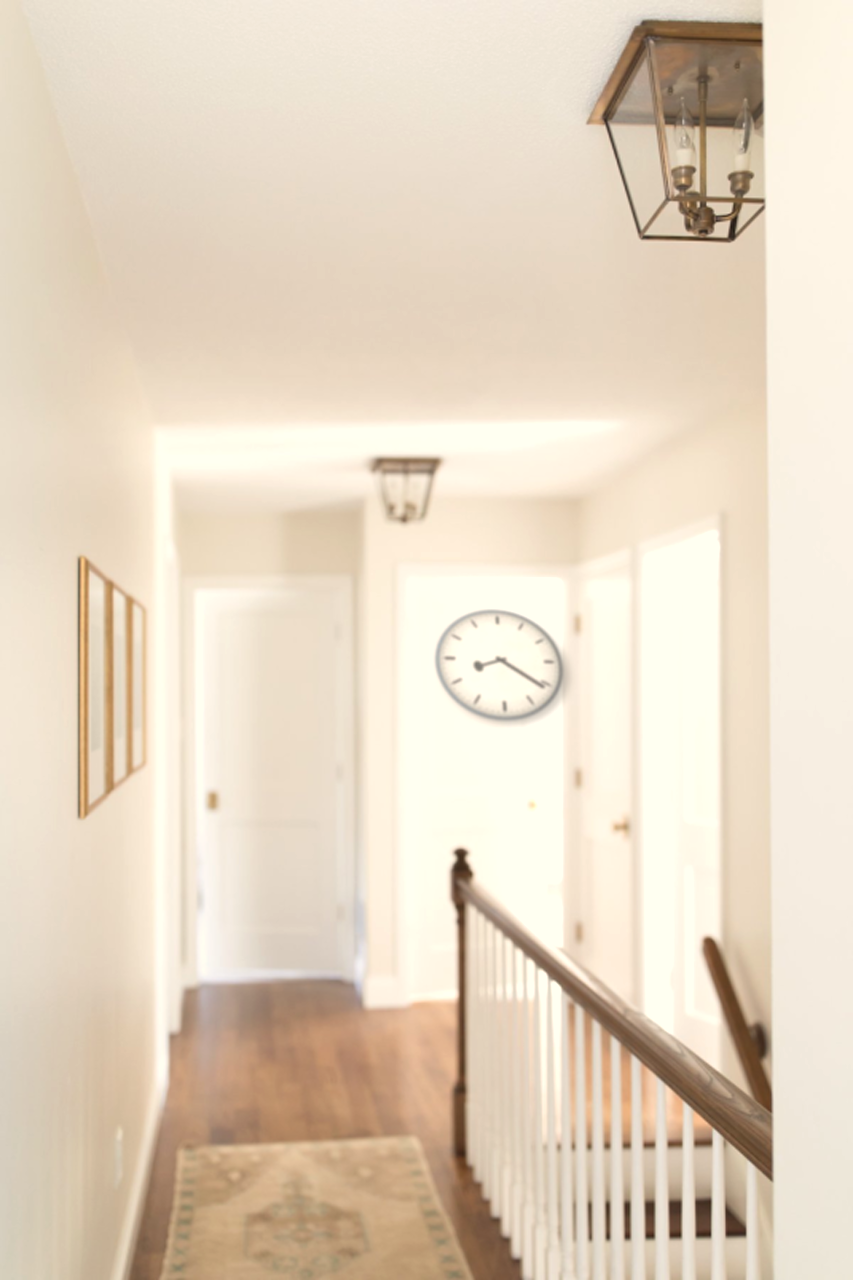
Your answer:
h=8 m=21
